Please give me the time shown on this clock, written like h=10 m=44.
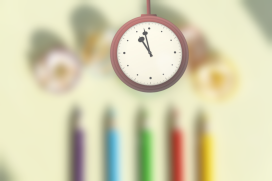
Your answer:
h=10 m=58
